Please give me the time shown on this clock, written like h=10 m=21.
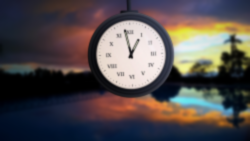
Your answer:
h=12 m=58
